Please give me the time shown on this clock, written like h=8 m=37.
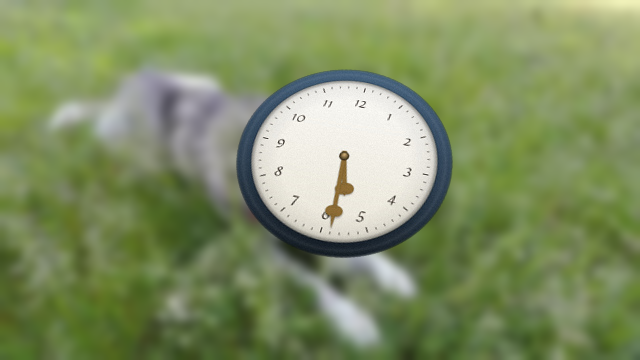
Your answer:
h=5 m=29
